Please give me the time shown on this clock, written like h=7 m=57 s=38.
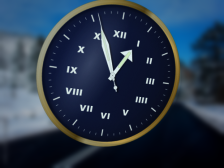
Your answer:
h=12 m=55 s=56
